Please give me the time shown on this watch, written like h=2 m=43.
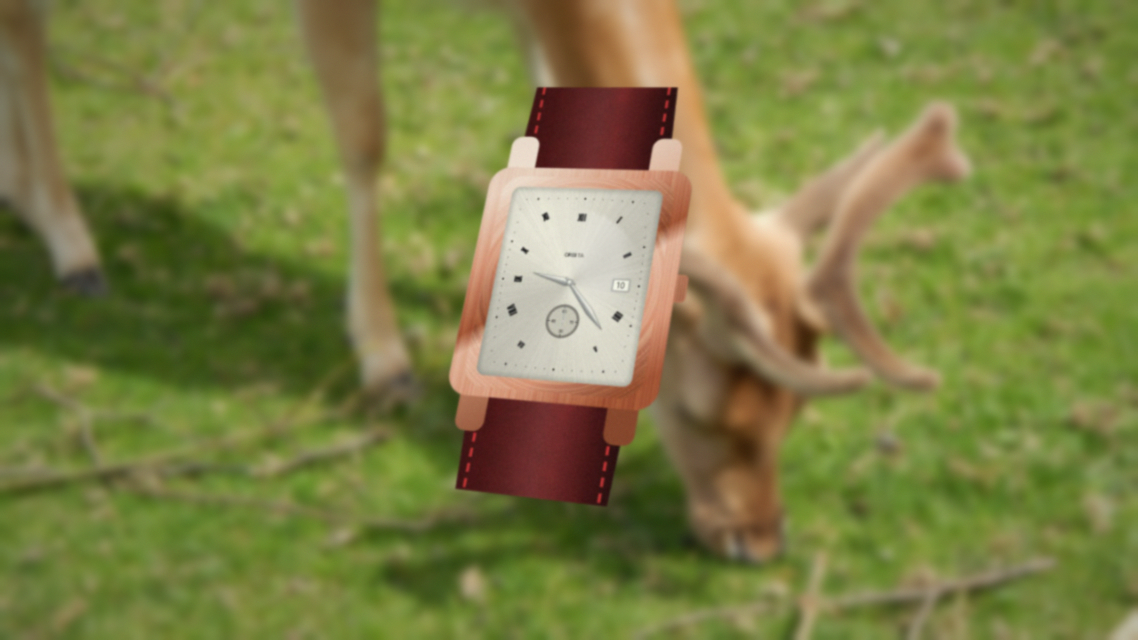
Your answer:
h=9 m=23
